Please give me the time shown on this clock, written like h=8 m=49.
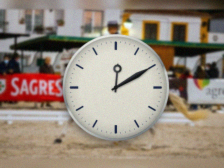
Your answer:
h=12 m=10
